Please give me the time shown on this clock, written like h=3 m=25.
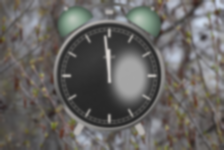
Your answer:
h=11 m=59
